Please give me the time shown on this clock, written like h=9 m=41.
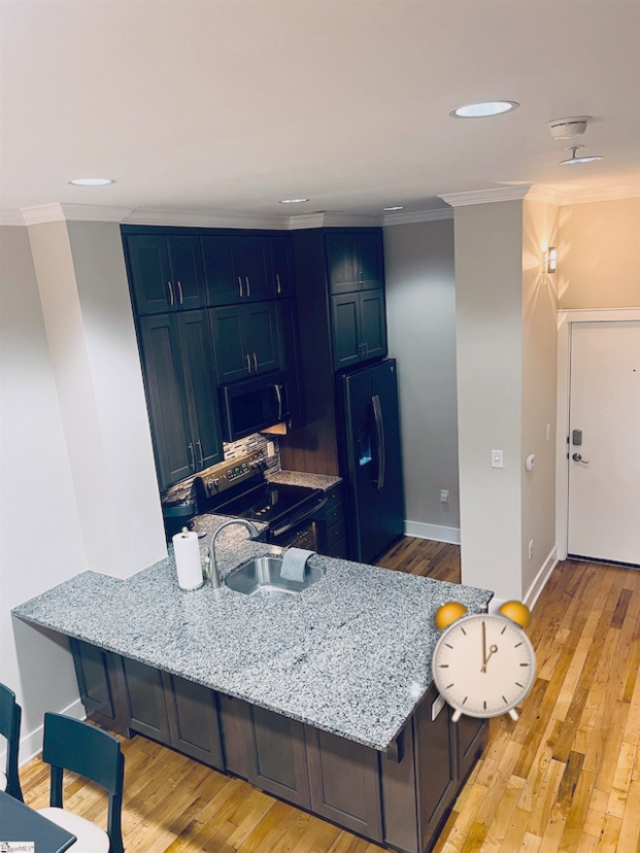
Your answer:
h=1 m=0
